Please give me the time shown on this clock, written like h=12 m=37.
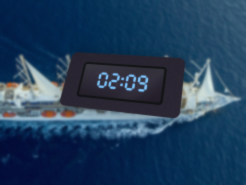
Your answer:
h=2 m=9
